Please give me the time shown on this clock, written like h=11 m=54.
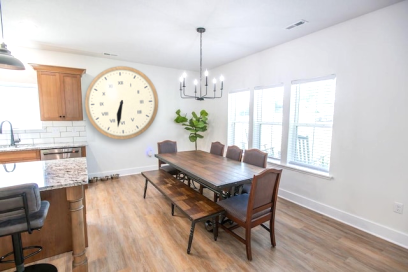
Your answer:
h=6 m=32
